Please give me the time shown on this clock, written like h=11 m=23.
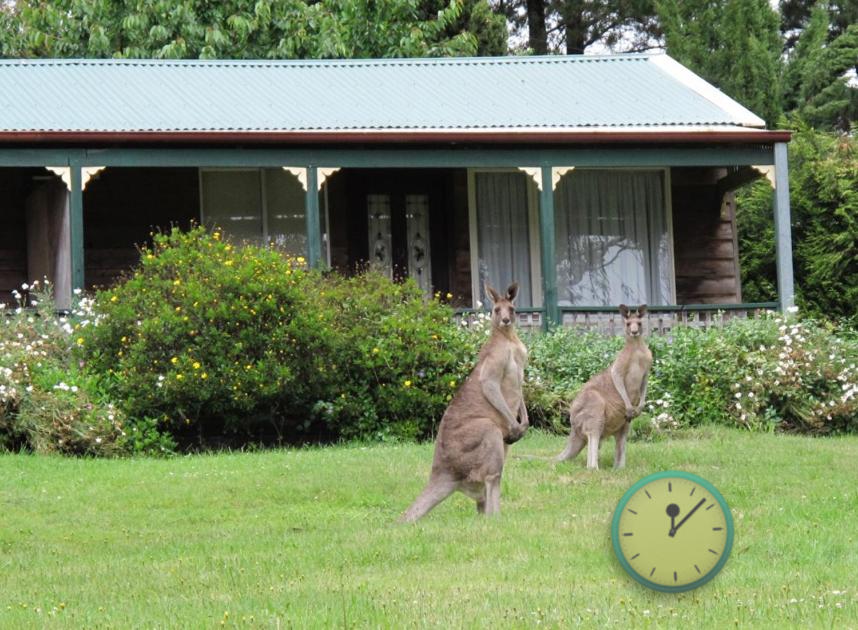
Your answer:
h=12 m=8
